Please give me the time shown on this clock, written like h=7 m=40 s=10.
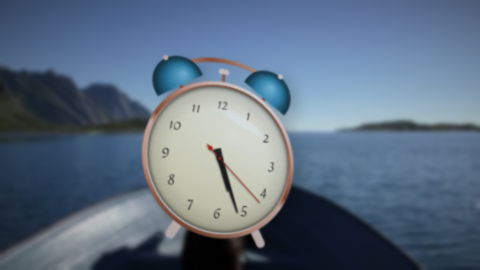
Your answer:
h=5 m=26 s=22
